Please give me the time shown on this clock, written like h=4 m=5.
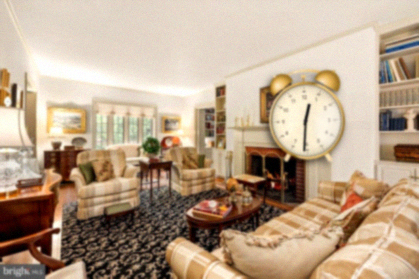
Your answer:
h=12 m=31
